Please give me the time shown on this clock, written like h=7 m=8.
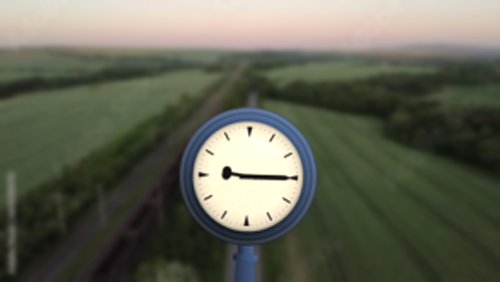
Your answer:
h=9 m=15
